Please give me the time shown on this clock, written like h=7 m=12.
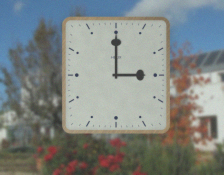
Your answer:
h=3 m=0
